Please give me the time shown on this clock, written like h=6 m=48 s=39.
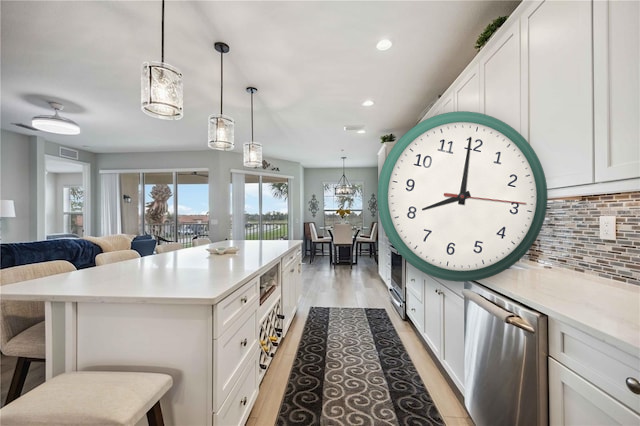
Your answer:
h=7 m=59 s=14
